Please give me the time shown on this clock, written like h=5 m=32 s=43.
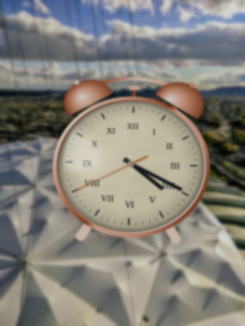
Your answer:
h=4 m=19 s=40
